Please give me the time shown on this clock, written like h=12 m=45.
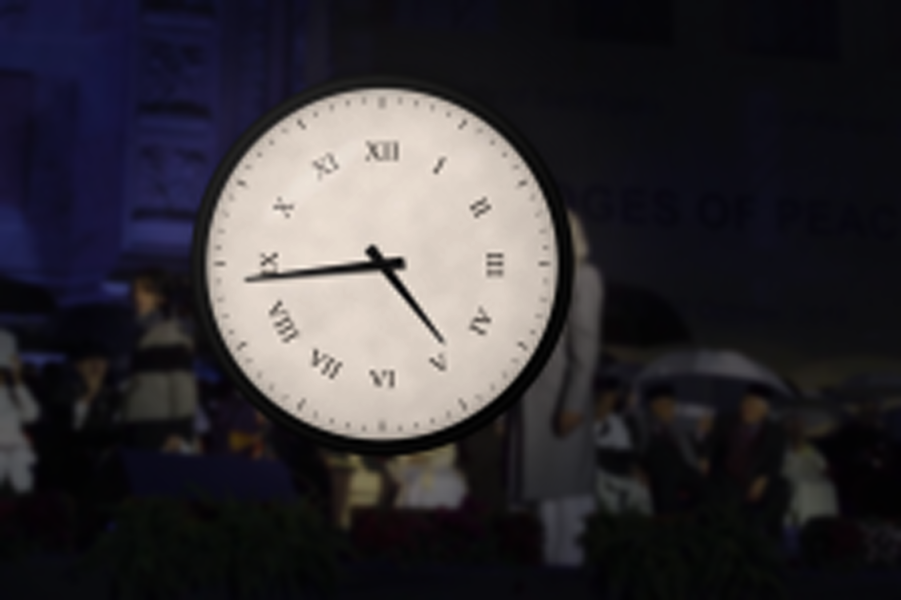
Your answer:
h=4 m=44
